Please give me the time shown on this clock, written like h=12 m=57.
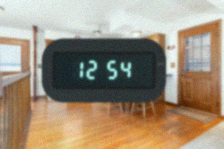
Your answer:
h=12 m=54
